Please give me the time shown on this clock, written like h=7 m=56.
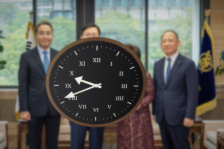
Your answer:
h=9 m=41
